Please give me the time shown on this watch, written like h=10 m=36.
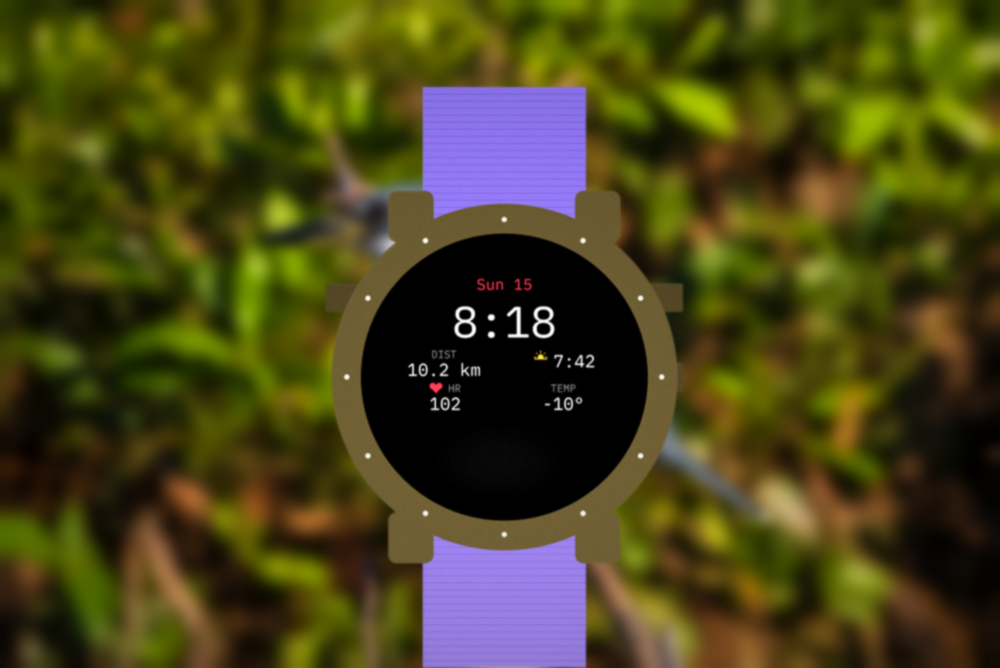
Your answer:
h=8 m=18
